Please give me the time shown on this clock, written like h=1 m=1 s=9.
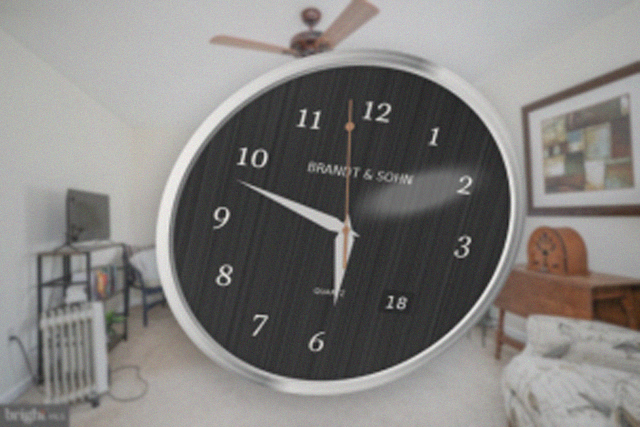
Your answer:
h=5 m=47 s=58
